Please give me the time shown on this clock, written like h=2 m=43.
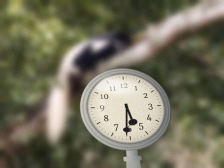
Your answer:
h=5 m=31
